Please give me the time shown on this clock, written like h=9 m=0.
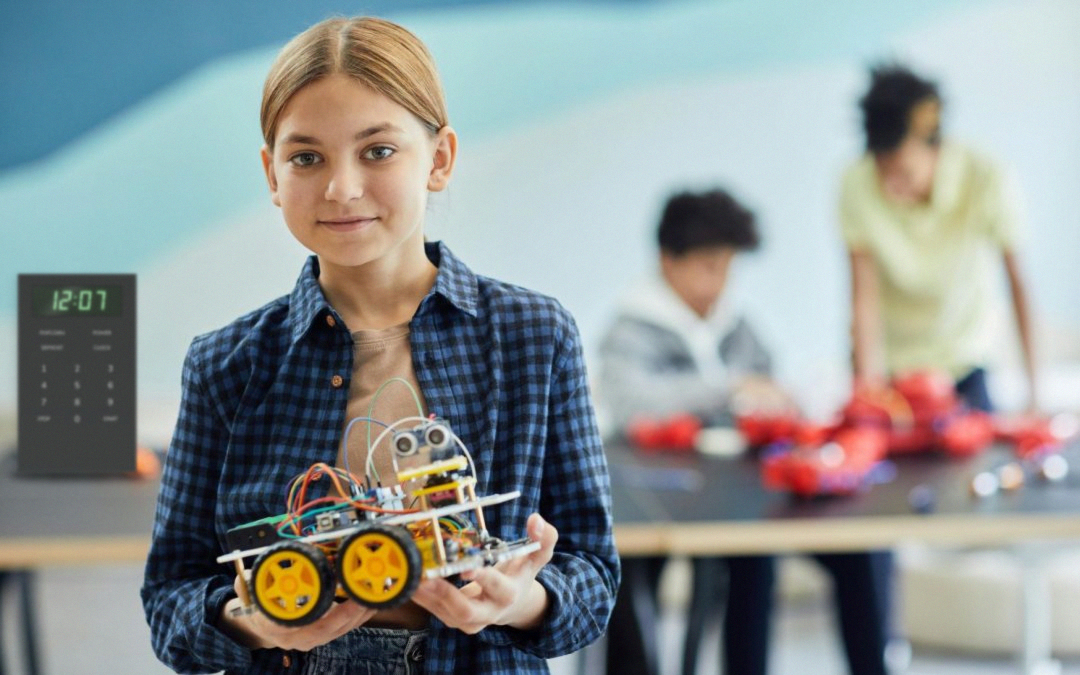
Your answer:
h=12 m=7
